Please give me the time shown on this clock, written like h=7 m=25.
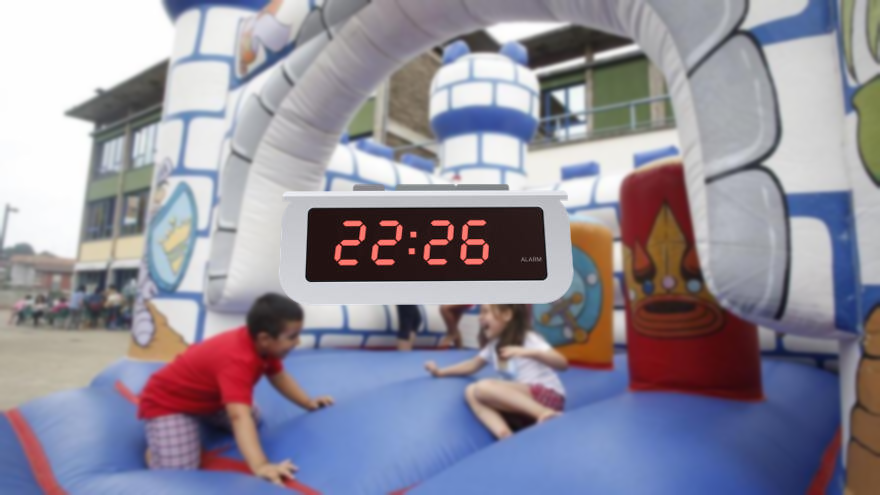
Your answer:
h=22 m=26
